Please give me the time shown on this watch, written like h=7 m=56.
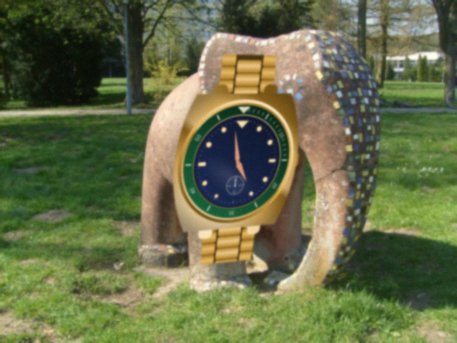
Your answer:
h=4 m=58
